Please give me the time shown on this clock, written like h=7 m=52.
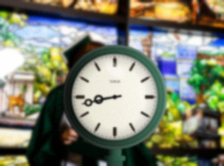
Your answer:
h=8 m=43
